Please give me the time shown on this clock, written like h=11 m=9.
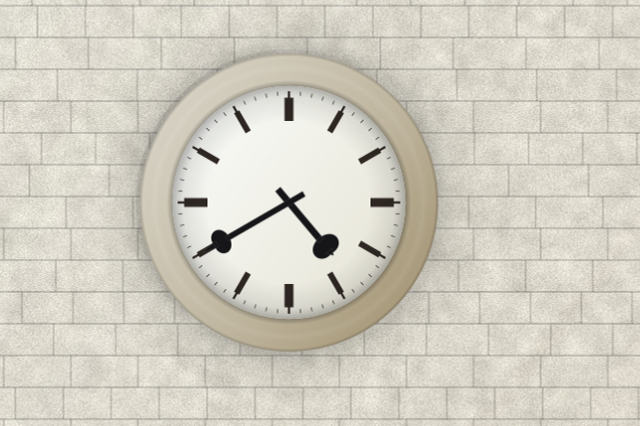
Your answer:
h=4 m=40
